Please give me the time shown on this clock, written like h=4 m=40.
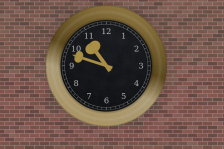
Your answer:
h=10 m=48
